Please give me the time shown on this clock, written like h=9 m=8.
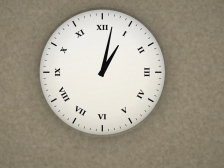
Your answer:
h=1 m=2
